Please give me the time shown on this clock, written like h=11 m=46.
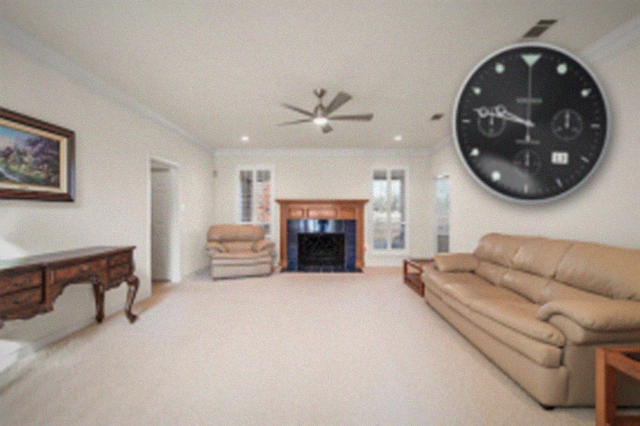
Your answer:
h=9 m=47
